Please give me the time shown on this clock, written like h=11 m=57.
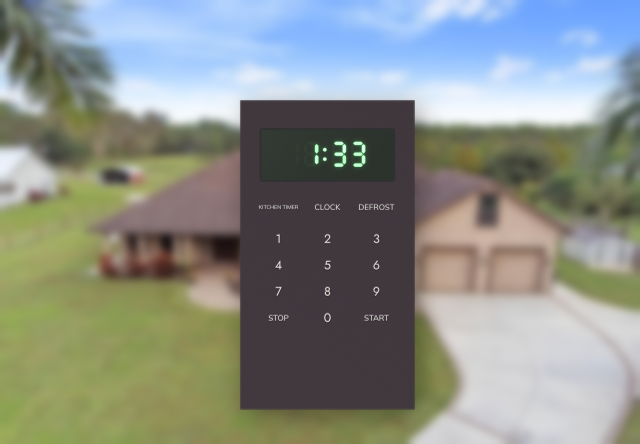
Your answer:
h=1 m=33
